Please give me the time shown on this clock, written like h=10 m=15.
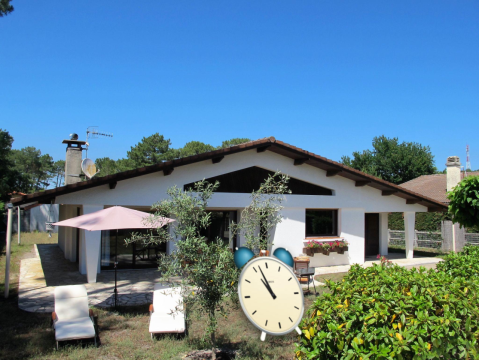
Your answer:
h=10 m=57
